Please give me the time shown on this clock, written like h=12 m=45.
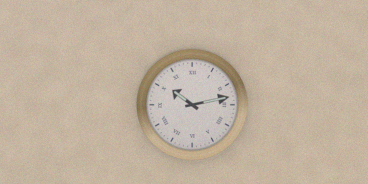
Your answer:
h=10 m=13
